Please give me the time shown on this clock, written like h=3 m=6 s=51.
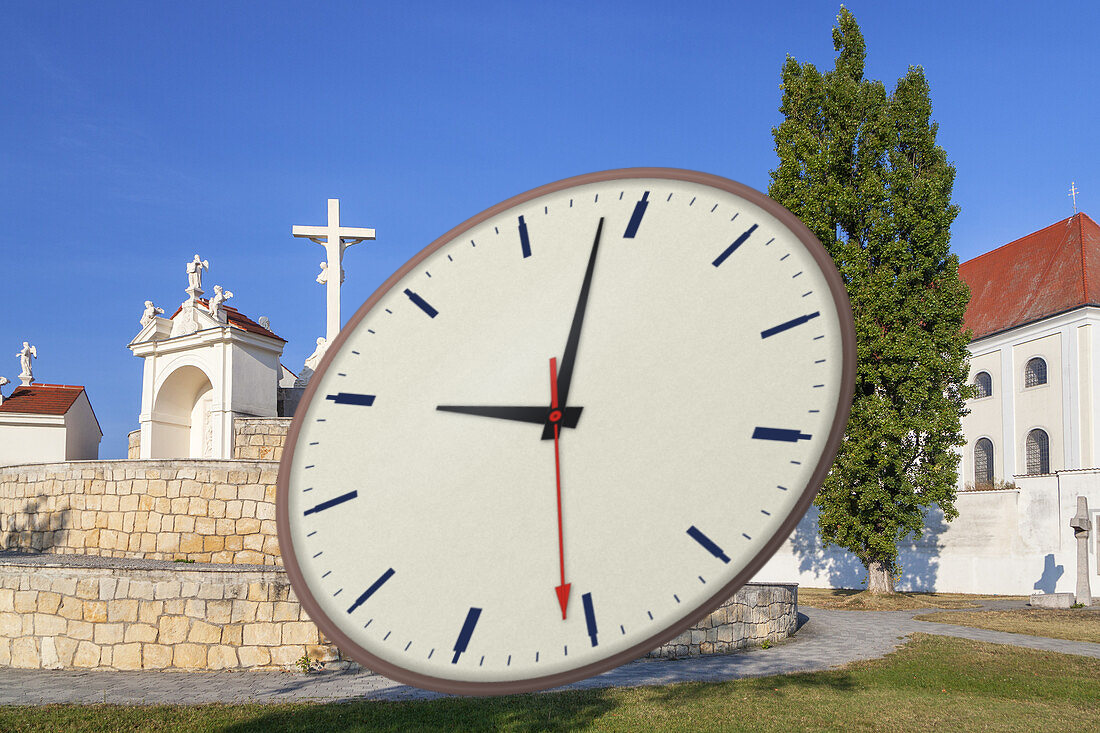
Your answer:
h=8 m=58 s=26
